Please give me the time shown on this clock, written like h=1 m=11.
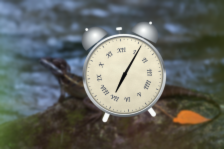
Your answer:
h=7 m=6
